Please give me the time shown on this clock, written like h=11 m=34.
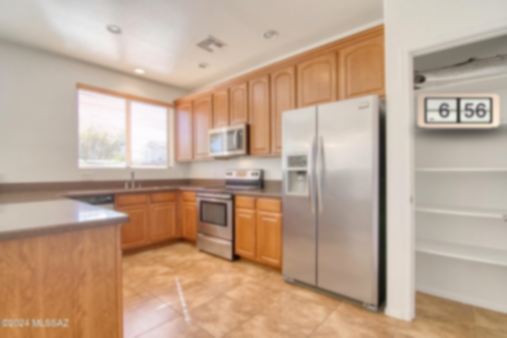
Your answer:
h=6 m=56
